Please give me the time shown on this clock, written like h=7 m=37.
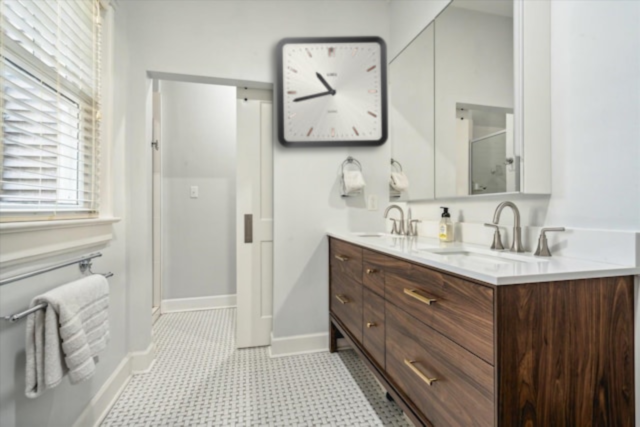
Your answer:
h=10 m=43
